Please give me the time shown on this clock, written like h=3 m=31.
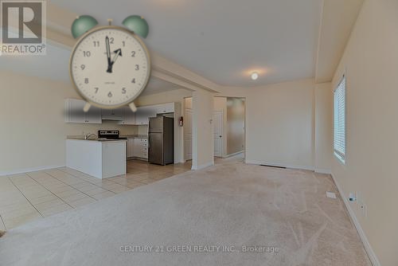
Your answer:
h=12 m=59
